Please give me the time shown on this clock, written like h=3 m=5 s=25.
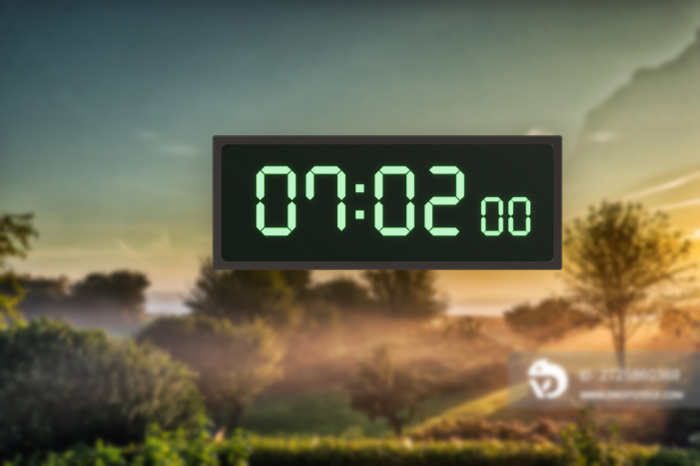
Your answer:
h=7 m=2 s=0
